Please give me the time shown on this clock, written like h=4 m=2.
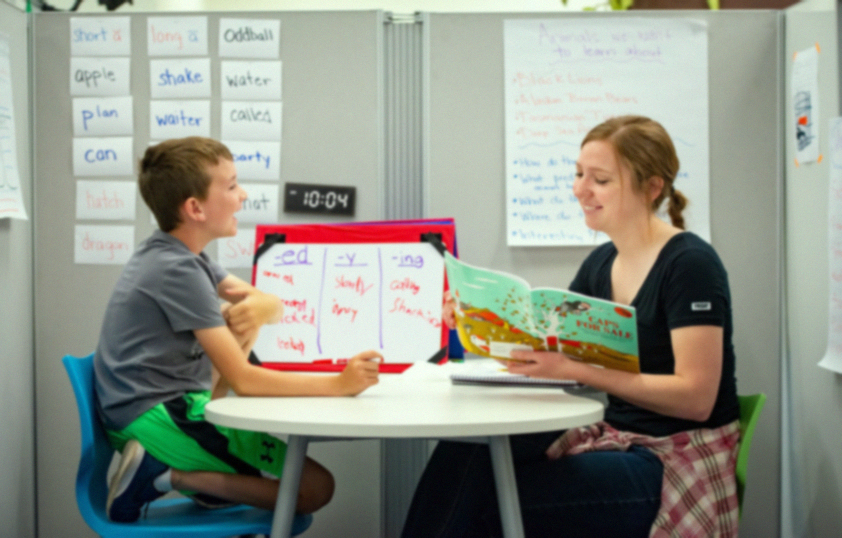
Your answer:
h=10 m=4
